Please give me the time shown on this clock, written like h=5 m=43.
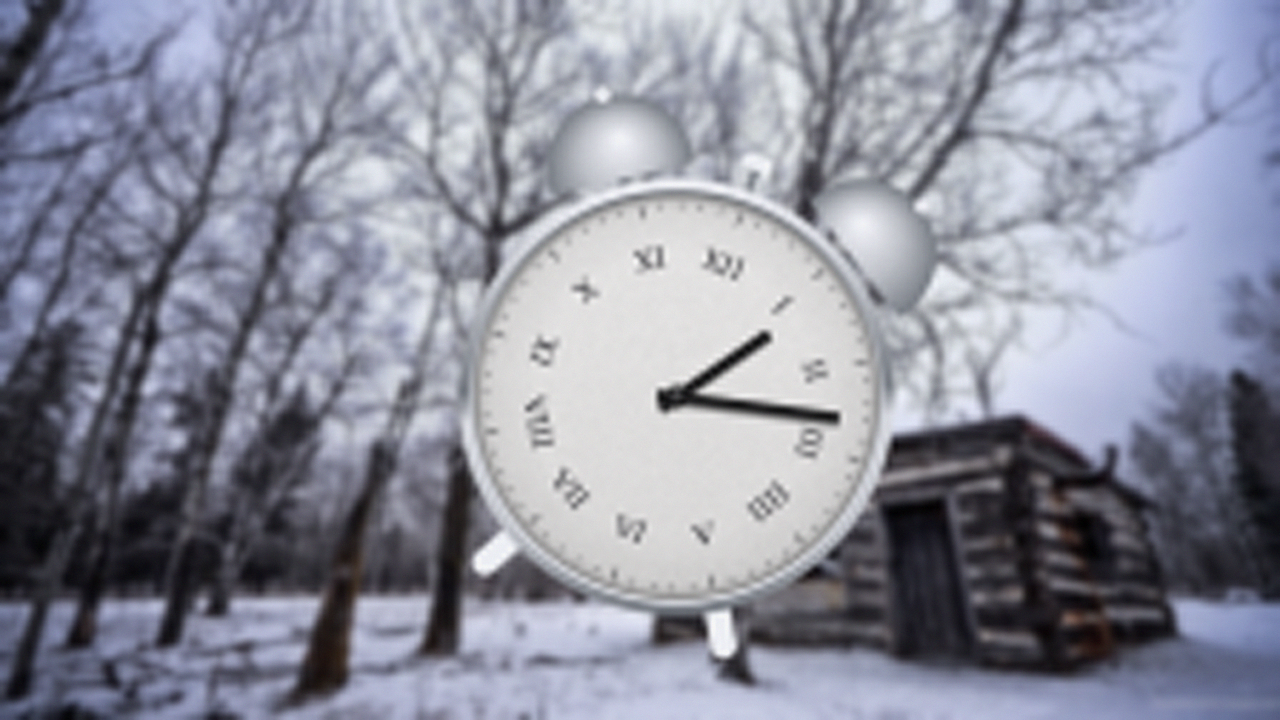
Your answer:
h=1 m=13
